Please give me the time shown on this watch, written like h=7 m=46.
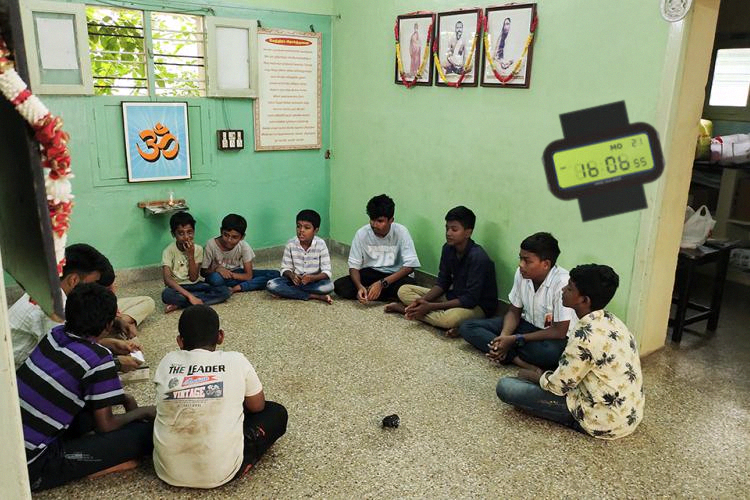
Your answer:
h=16 m=6
